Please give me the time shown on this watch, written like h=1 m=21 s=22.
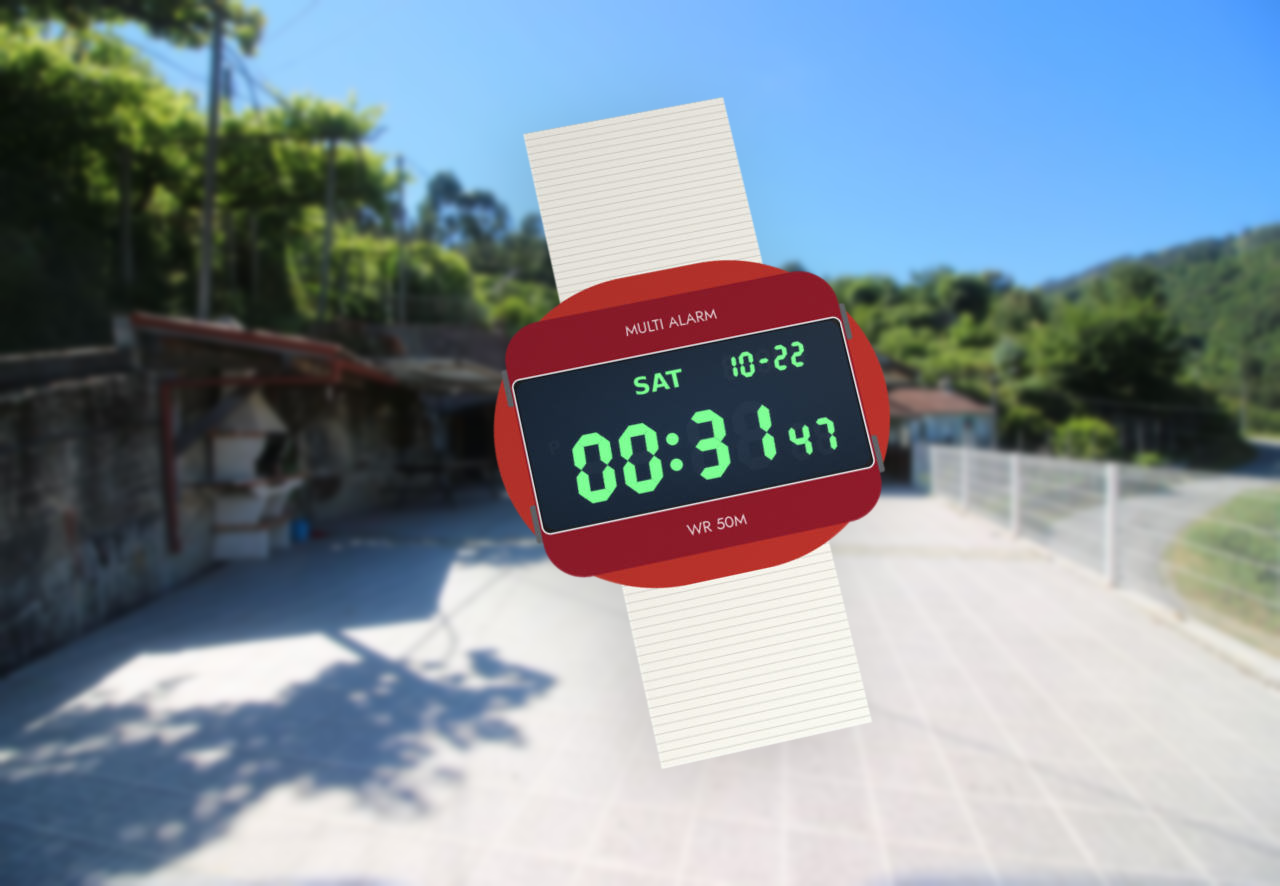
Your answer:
h=0 m=31 s=47
